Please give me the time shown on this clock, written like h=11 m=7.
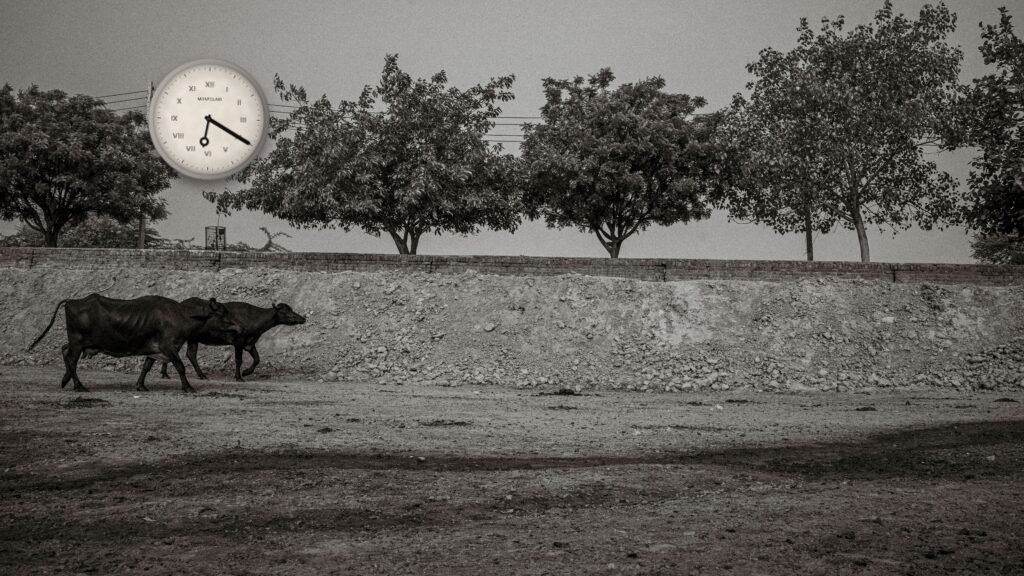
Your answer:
h=6 m=20
